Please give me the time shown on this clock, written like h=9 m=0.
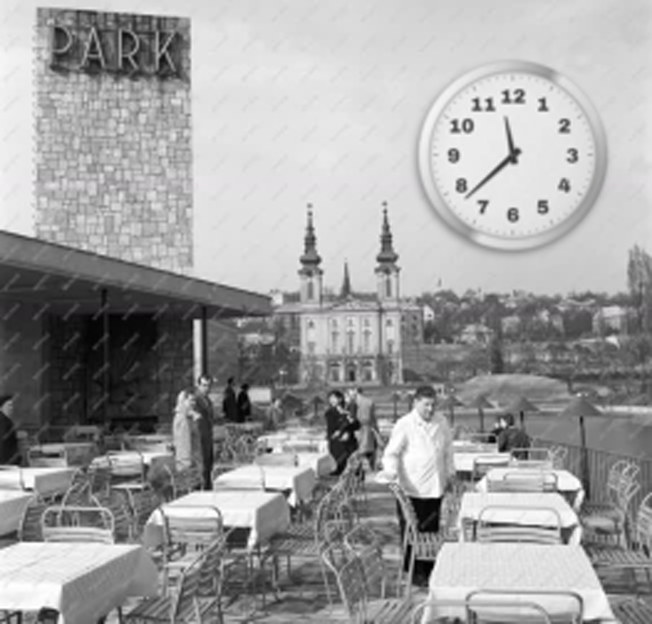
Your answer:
h=11 m=38
